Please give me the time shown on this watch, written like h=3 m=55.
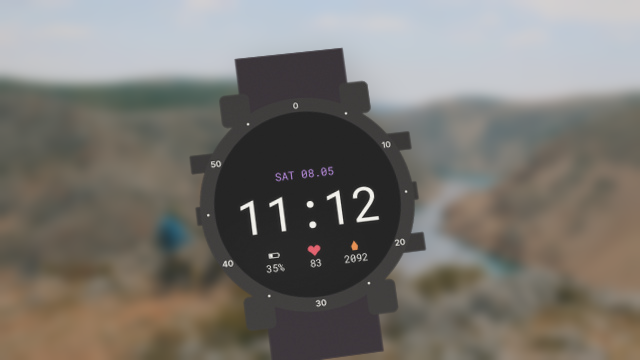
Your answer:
h=11 m=12
